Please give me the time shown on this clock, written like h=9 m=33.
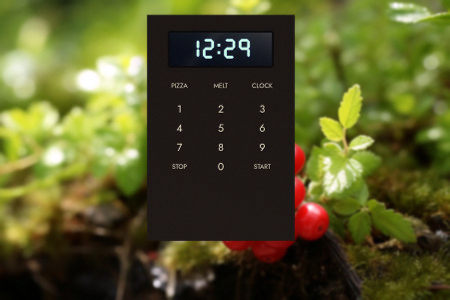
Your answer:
h=12 m=29
